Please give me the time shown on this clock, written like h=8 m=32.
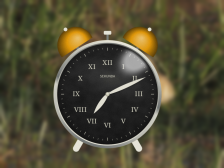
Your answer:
h=7 m=11
